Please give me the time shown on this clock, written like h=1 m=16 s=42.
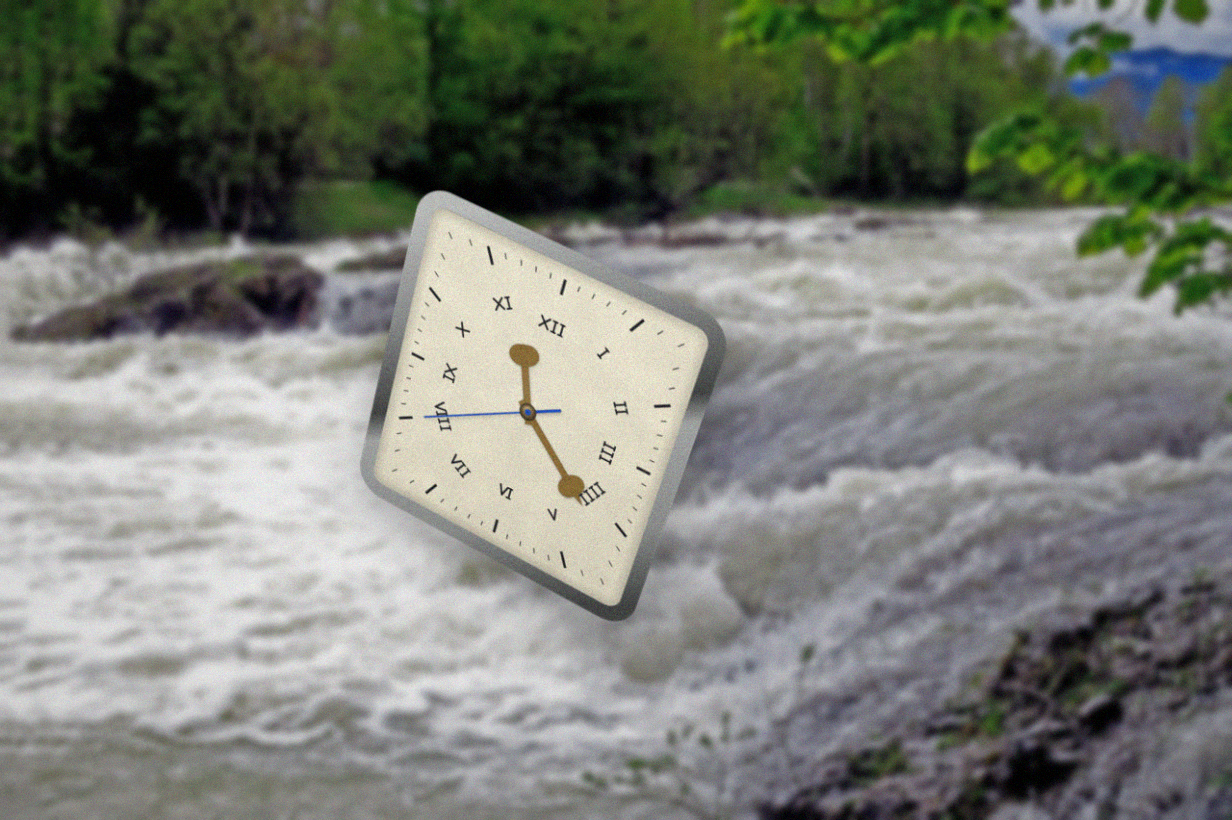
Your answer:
h=11 m=21 s=40
